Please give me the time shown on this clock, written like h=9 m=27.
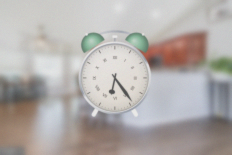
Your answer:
h=6 m=24
